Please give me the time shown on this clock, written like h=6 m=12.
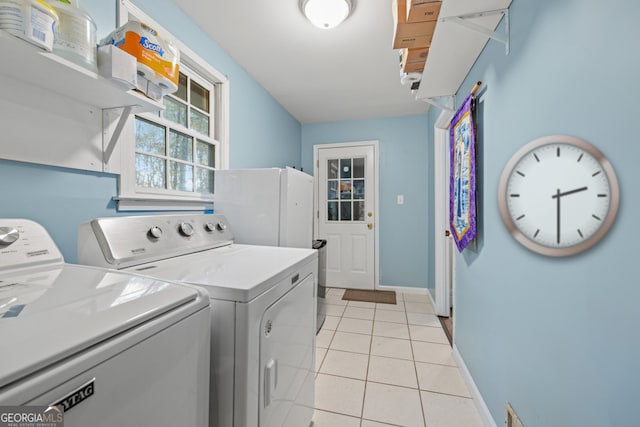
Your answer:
h=2 m=30
